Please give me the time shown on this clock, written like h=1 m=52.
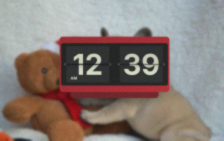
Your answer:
h=12 m=39
